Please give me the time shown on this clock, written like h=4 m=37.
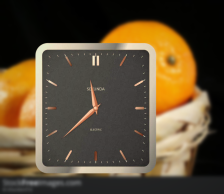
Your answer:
h=11 m=38
